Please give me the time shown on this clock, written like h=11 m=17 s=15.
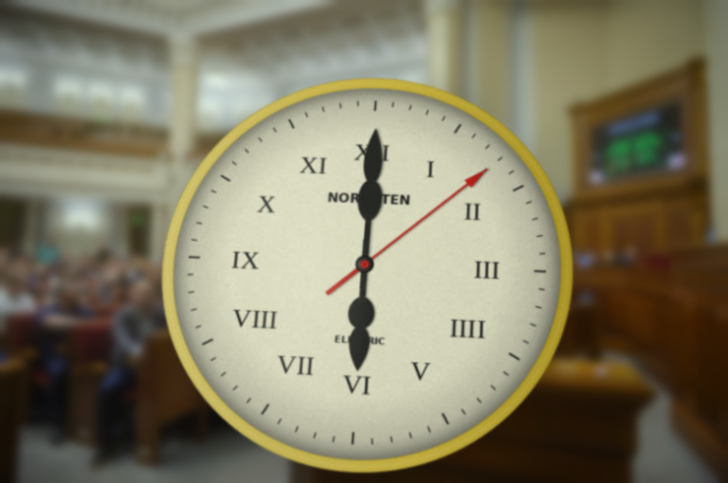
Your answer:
h=6 m=0 s=8
